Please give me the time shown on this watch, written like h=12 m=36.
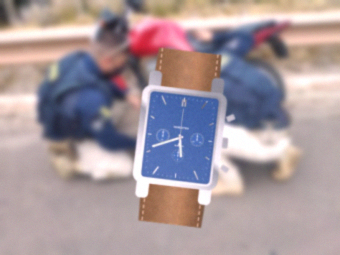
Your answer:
h=5 m=41
